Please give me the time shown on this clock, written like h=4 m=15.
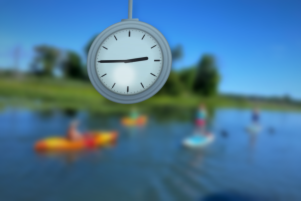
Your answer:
h=2 m=45
